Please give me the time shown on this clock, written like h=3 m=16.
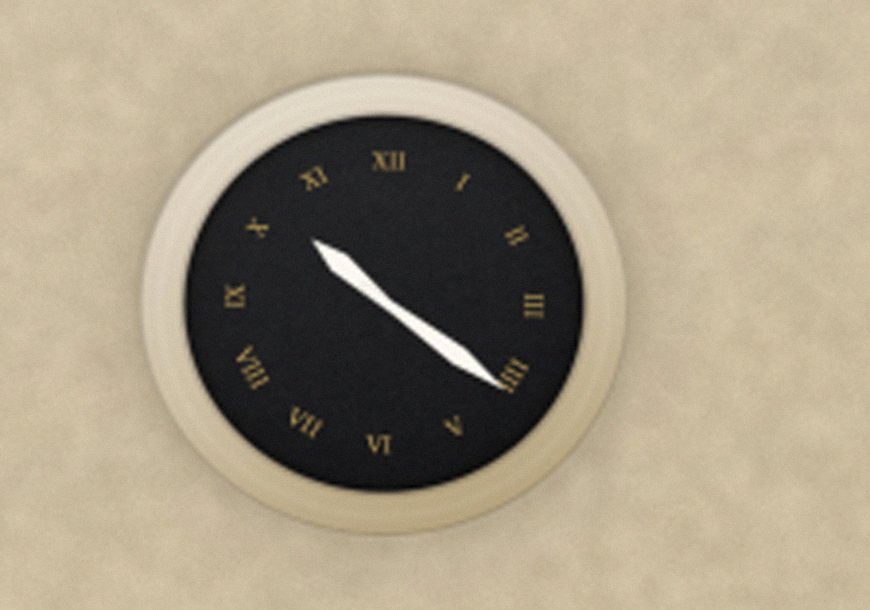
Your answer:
h=10 m=21
